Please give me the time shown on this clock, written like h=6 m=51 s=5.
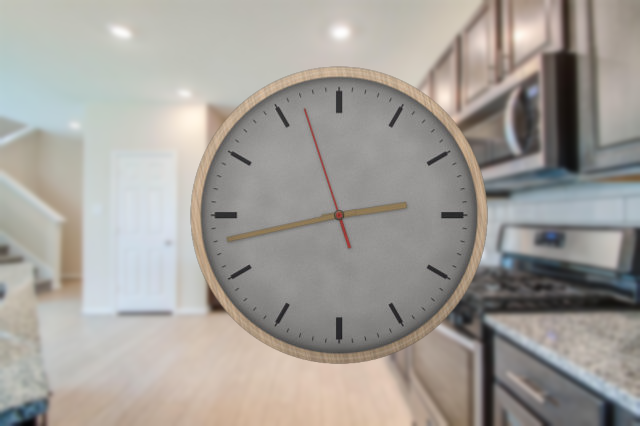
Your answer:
h=2 m=42 s=57
